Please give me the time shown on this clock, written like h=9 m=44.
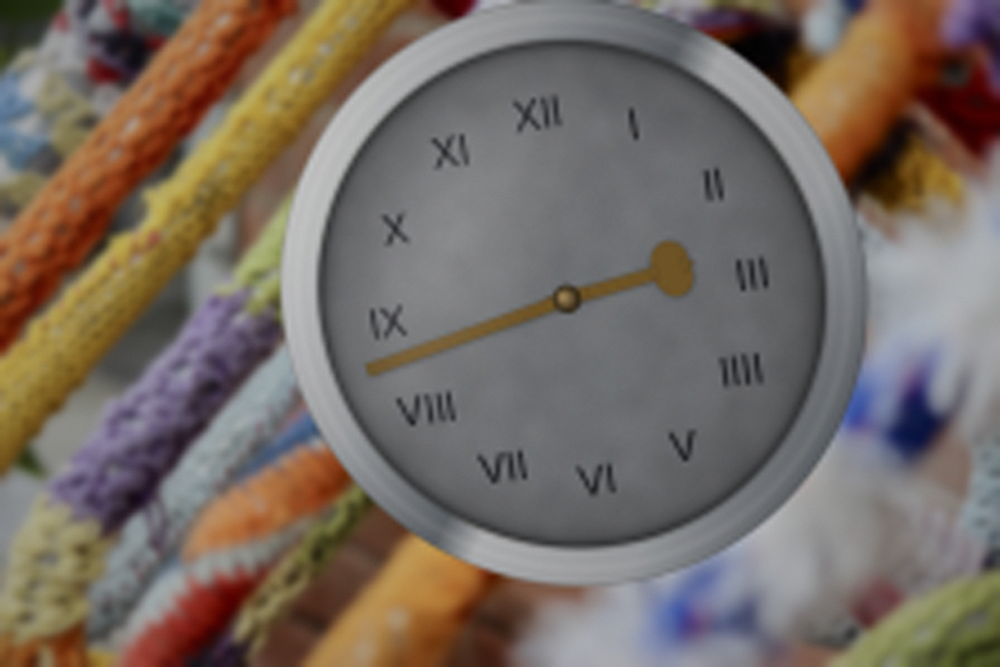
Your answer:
h=2 m=43
